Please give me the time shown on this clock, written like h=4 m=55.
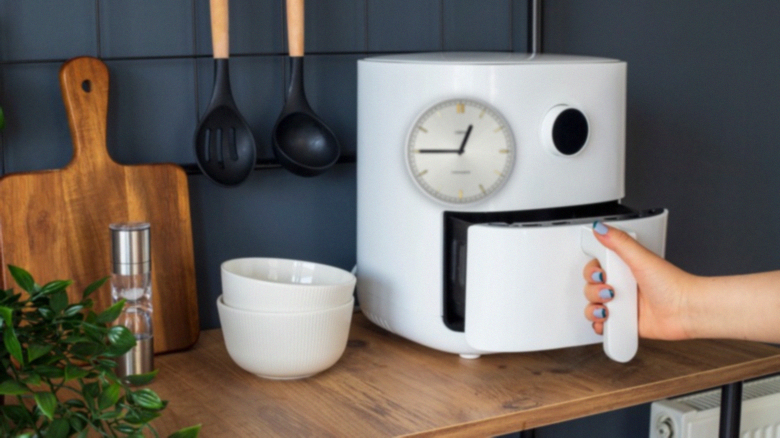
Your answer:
h=12 m=45
